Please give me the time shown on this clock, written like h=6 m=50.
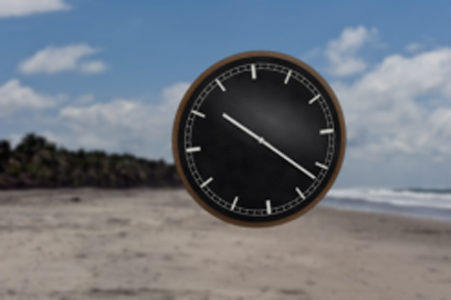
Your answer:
h=10 m=22
